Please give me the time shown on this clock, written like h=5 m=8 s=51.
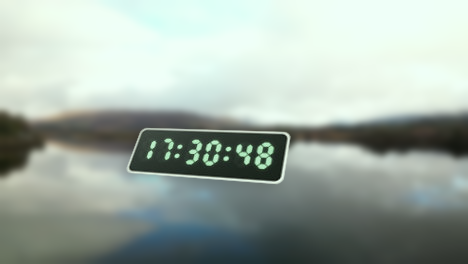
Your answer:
h=17 m=30 s=48
